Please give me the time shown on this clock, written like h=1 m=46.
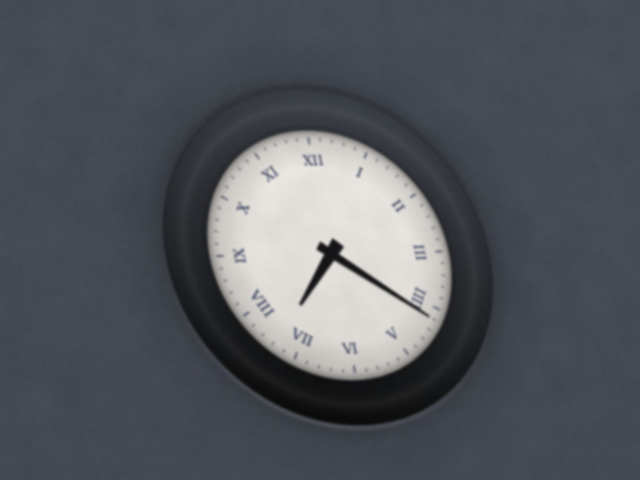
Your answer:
h=7 m=21
